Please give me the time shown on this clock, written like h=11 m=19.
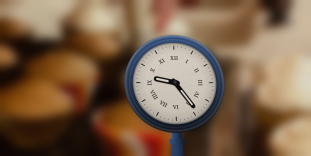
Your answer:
h=9 m=24
